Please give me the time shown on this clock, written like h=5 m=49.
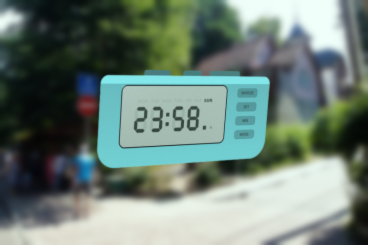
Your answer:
h=23 m=58
